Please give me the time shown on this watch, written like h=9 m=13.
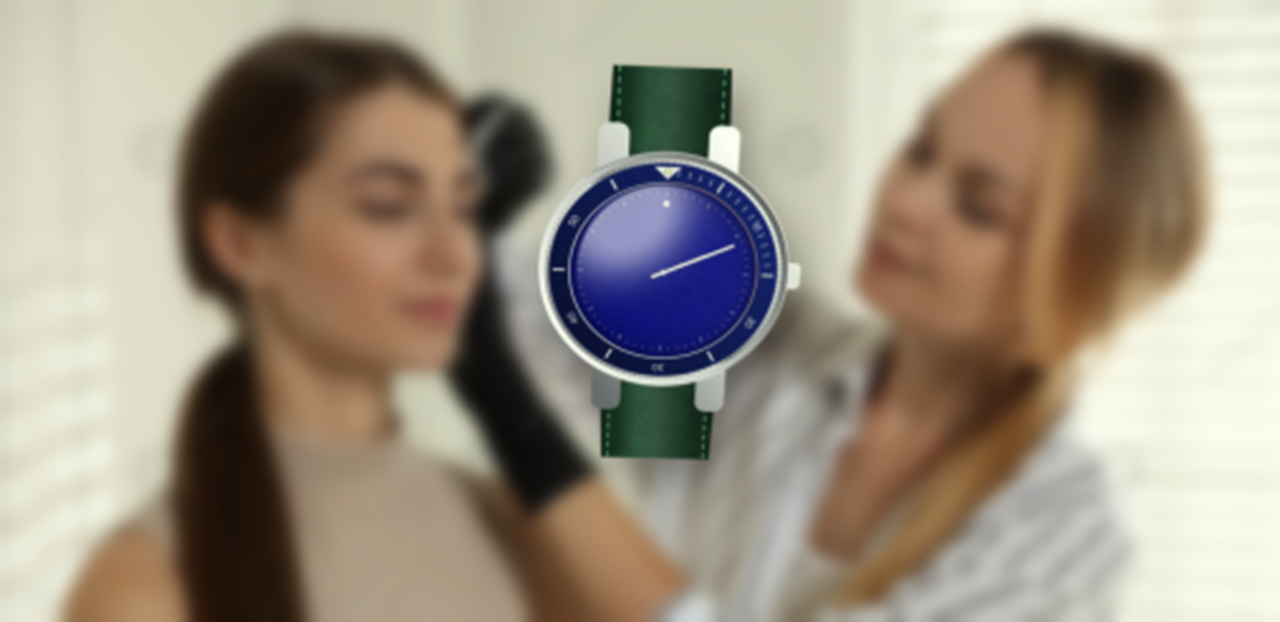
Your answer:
h=2 m=11
